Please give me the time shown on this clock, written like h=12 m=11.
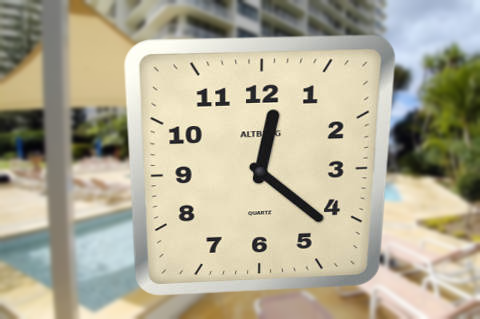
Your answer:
h=12 m=22
